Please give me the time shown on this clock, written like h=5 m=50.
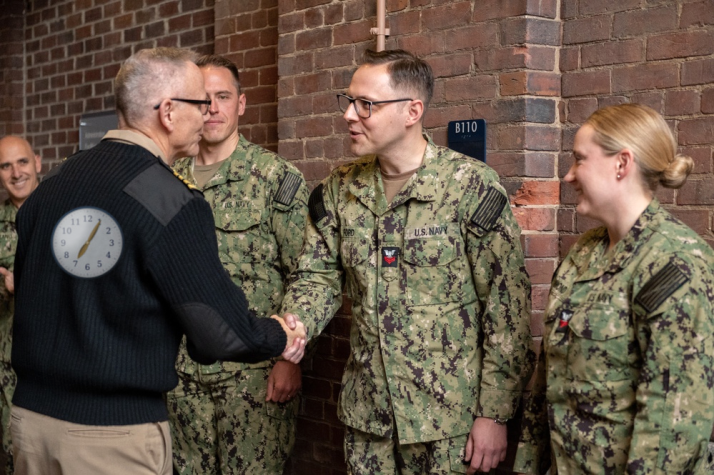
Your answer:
h=7 m=5
